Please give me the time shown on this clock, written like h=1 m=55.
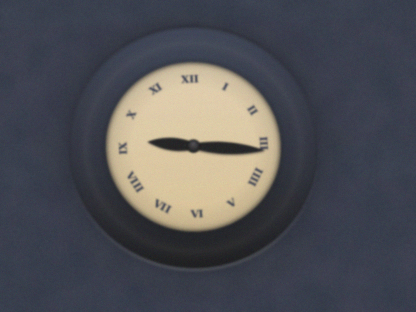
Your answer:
h=9 m=16
